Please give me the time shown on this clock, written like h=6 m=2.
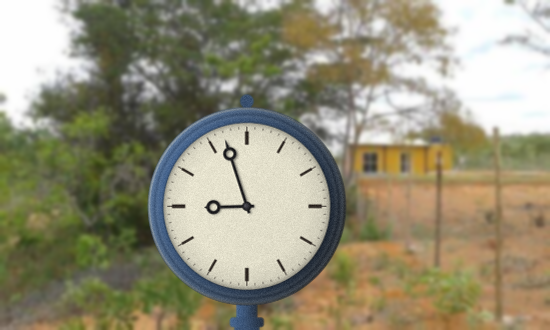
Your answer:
h=8 m=57
